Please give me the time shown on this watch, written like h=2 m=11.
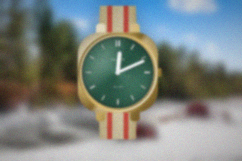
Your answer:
h=12 m=11
